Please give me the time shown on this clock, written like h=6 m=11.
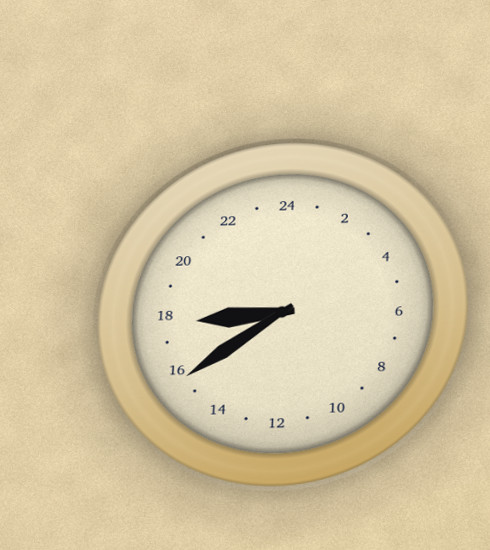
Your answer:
h=17 m=39
